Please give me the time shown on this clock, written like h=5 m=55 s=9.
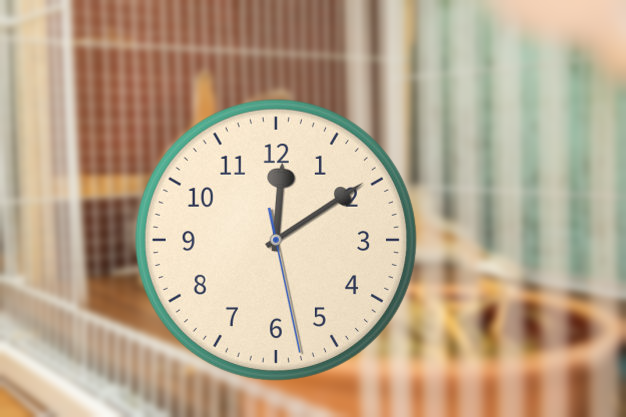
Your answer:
h=12 m=9 s=28
